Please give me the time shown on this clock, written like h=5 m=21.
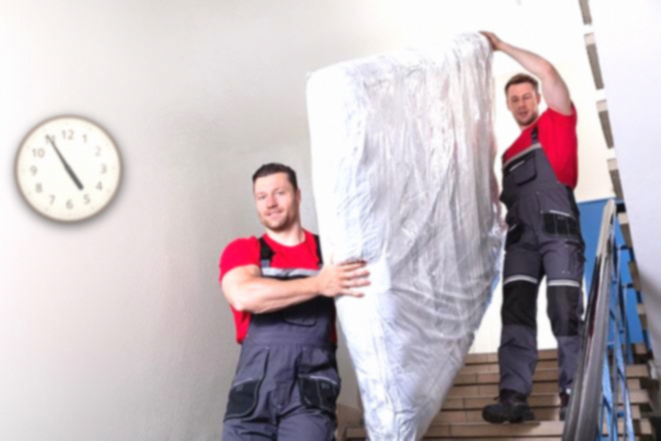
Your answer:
h=4 m=55
